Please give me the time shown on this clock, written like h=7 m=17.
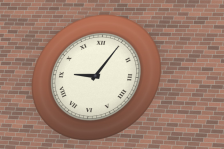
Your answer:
h=9 m=5
